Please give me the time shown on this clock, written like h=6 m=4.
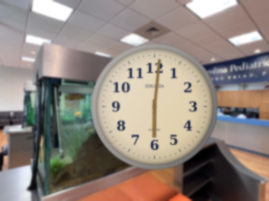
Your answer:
h=6 m=1
